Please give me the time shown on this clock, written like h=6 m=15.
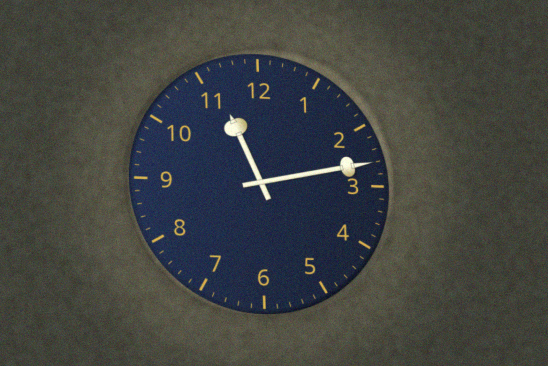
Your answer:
h=11 m=13
